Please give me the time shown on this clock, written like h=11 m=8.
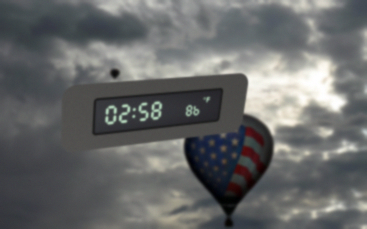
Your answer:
h=2 m=58
